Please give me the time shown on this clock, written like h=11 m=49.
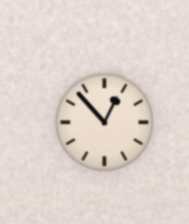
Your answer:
h=12 m=53
